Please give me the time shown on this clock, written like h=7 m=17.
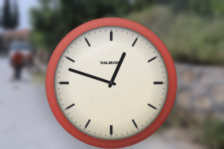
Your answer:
h=12 m=48
